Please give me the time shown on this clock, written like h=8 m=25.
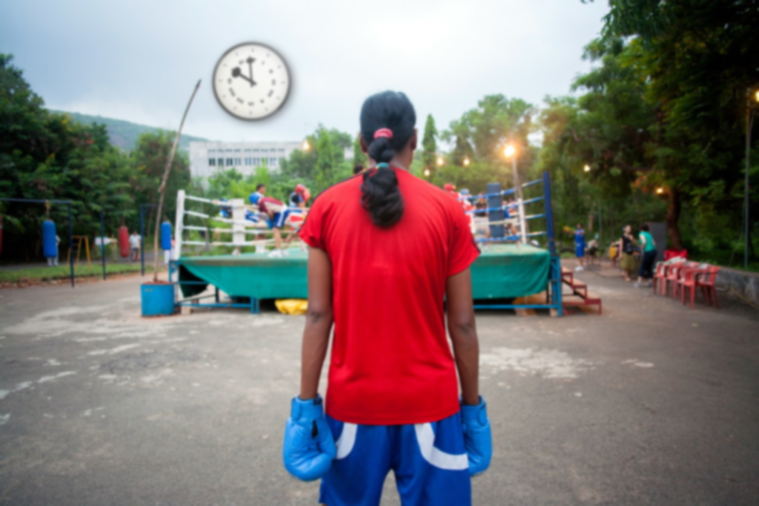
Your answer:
h=9 m=59
